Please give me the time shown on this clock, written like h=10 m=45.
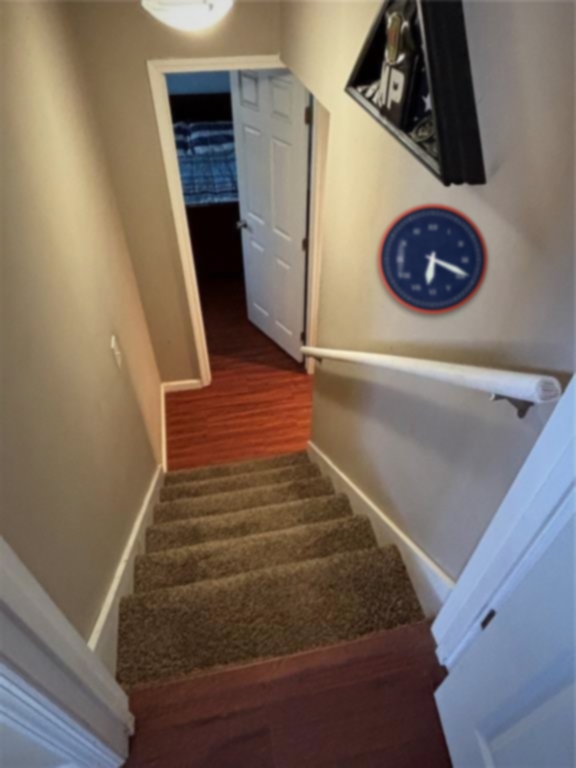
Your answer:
h=6 m=19
